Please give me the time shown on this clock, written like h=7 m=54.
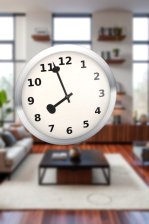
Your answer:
h=7 m=57
